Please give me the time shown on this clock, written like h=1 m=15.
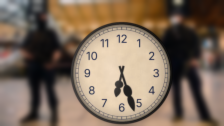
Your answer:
h=6 m=27
